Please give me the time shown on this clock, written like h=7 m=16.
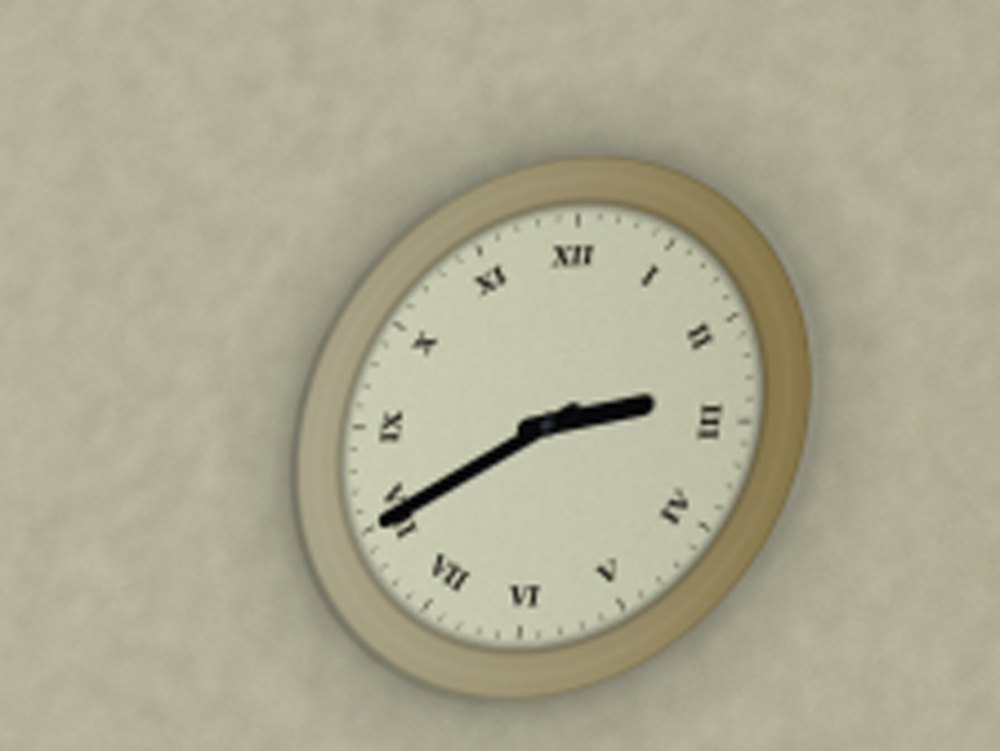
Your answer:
h=2 m=40
